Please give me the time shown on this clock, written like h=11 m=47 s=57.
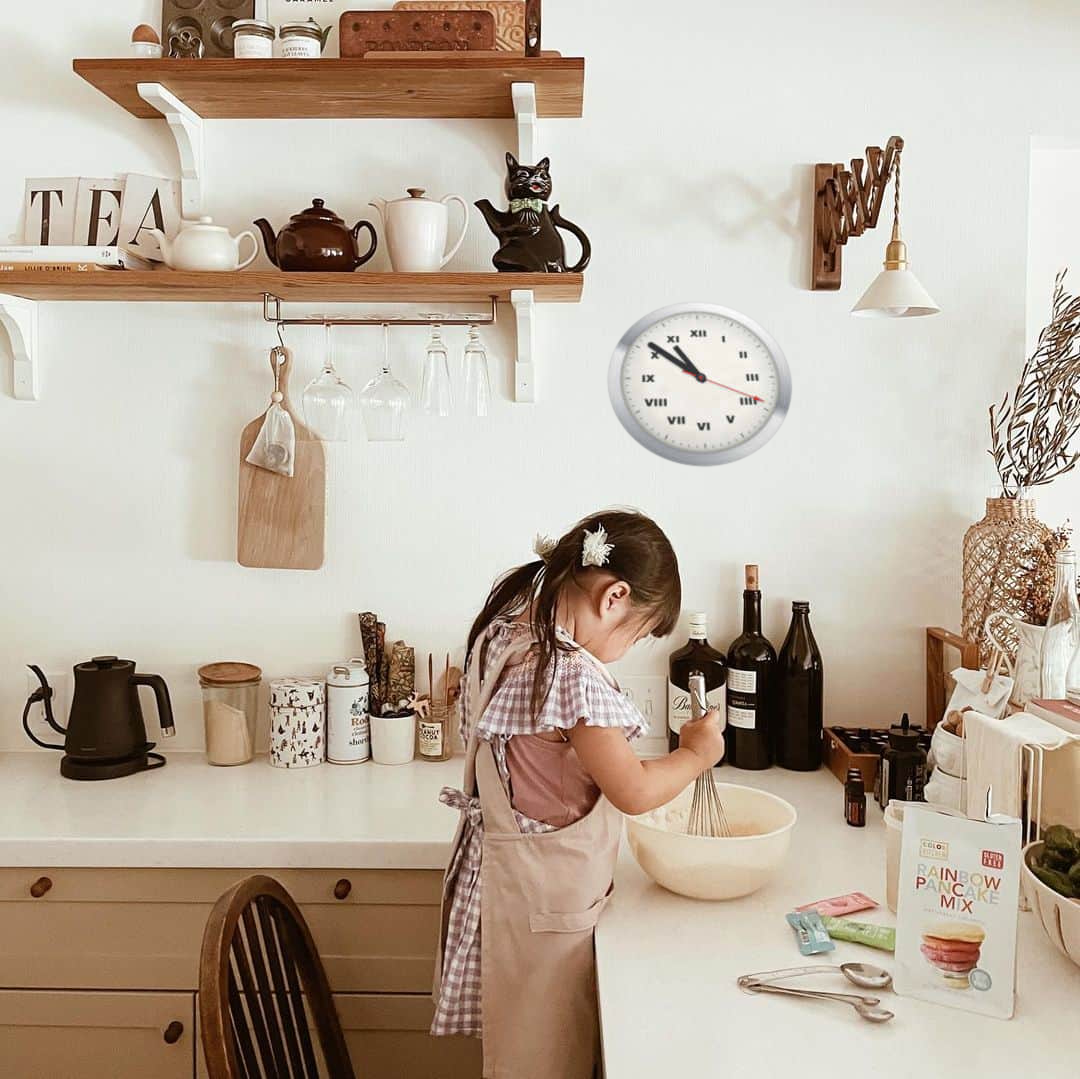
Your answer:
h=10 m=51 s=19
